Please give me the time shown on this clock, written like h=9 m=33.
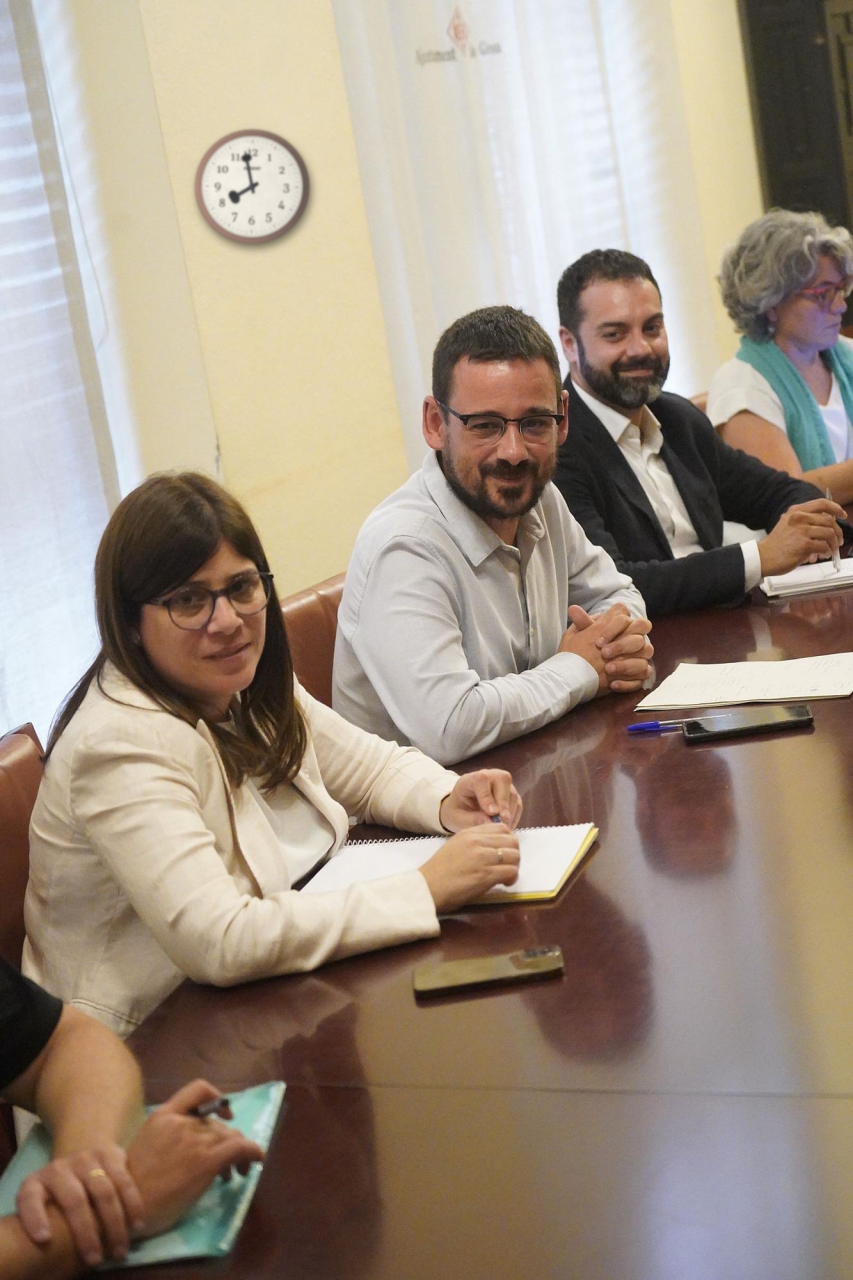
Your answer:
h=7 m=58
